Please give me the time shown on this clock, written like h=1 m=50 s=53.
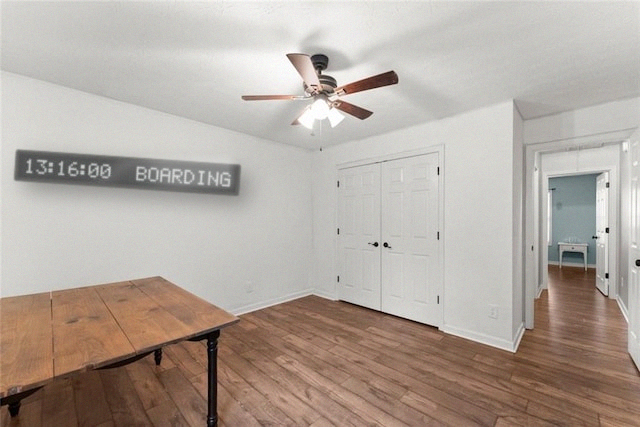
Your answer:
h=13 m=16 s=0
